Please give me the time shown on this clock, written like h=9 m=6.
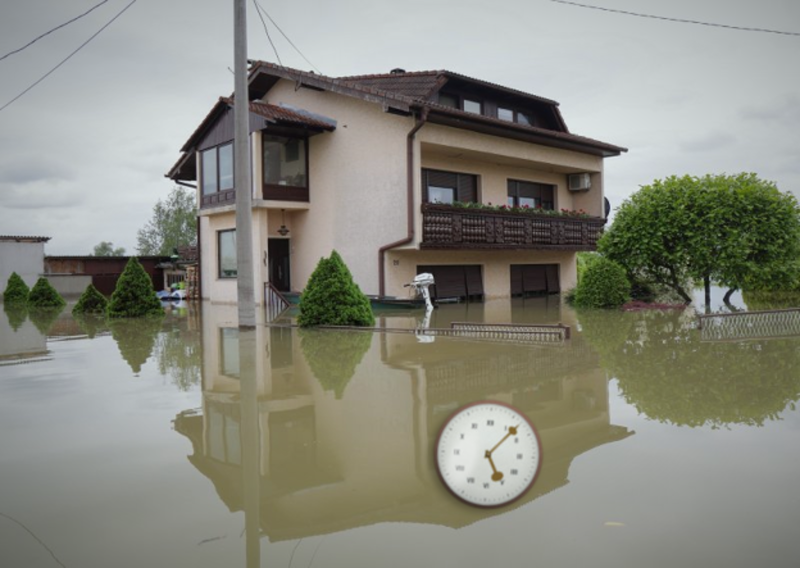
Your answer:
h=5 m=7
